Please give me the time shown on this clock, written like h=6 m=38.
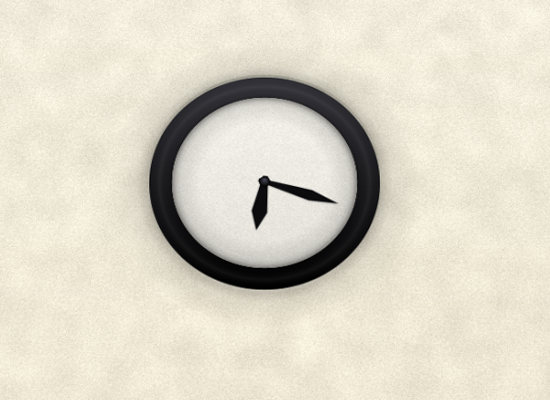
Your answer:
h=6 m=18
